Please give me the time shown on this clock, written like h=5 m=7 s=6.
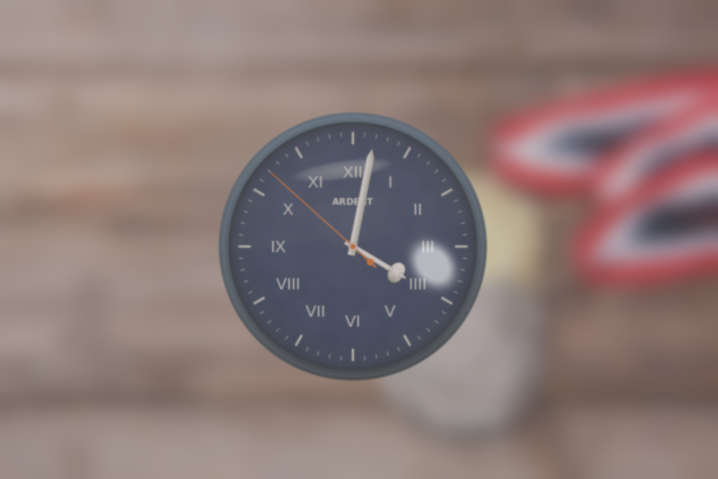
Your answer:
h=4 m=1 s=52
